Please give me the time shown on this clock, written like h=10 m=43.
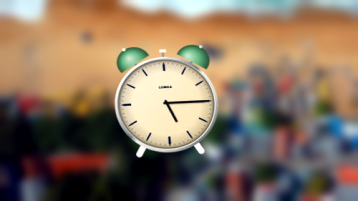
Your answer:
h=5 m=15
